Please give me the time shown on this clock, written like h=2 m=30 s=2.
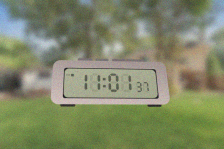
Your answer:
h=11 m=1 s=37
